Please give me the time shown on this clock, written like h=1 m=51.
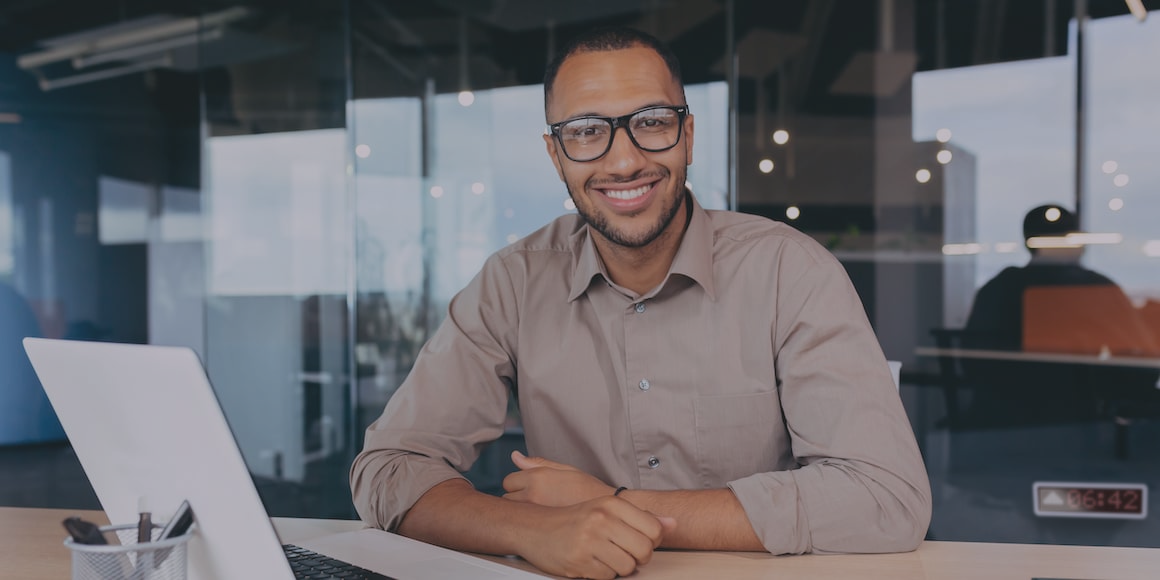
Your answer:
h=6 m=42
